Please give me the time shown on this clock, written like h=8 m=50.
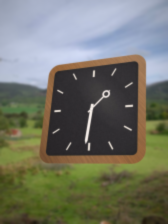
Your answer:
h=1 m=31
